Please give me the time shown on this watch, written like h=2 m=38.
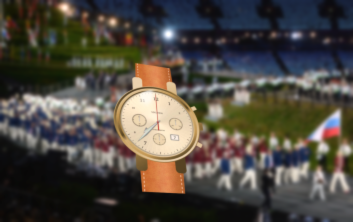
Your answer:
h=7 m=37
